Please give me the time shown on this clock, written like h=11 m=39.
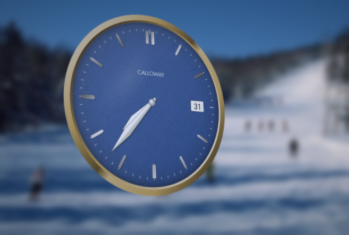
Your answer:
h=7 m=37
